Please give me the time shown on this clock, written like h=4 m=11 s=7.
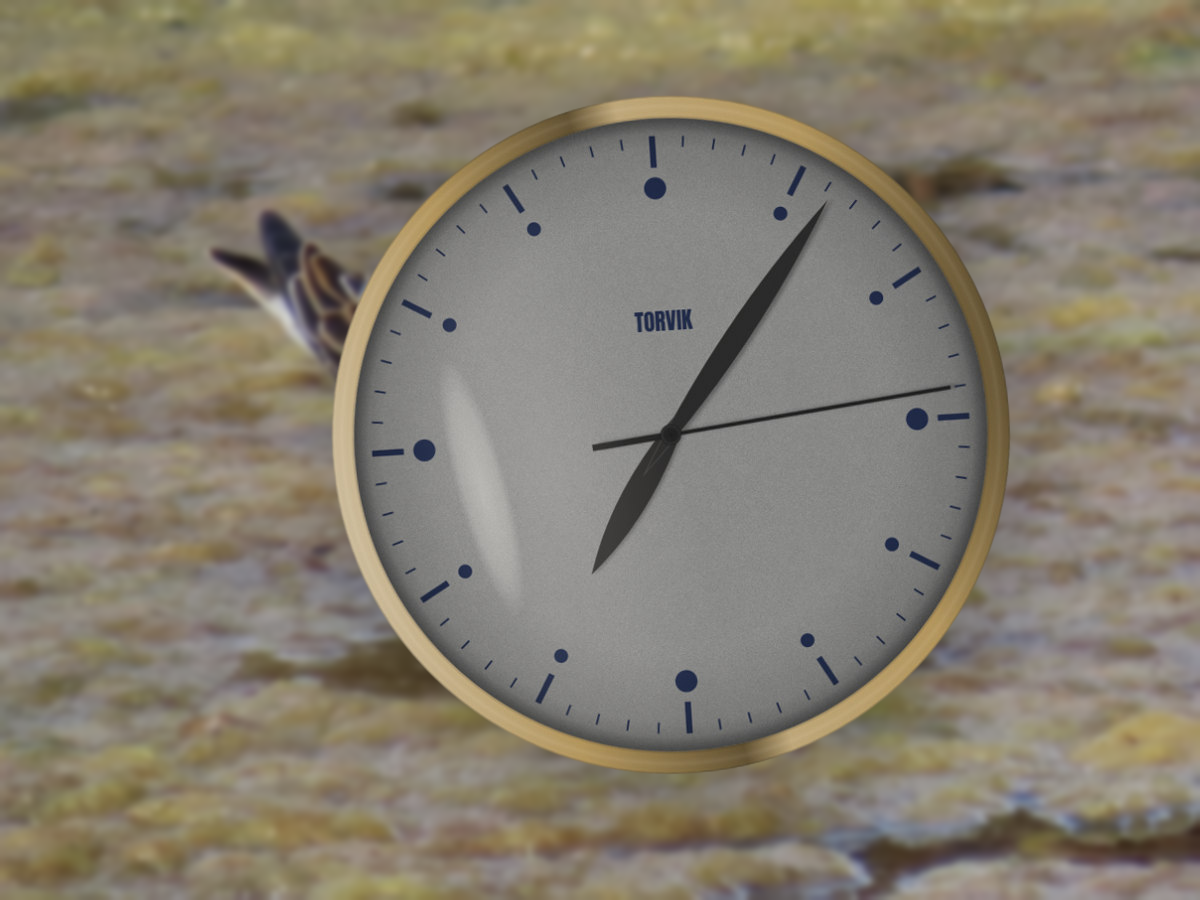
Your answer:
h=7 m=6 s=14
